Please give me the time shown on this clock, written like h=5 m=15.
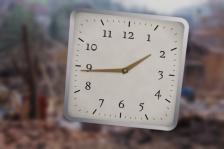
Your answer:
h=1 m=44
